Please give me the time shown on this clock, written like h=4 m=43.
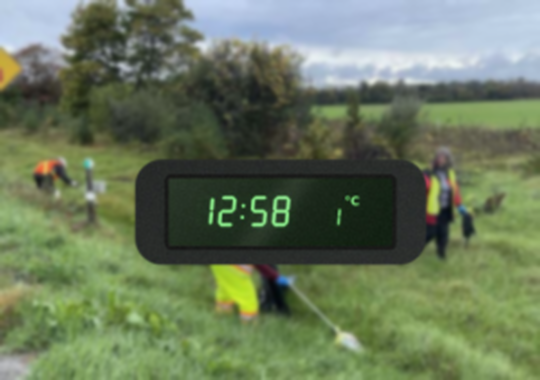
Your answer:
h=12 m=58
